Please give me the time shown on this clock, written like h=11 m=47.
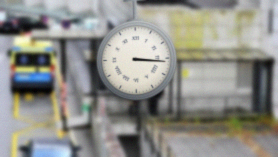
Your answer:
h=3 m=16
